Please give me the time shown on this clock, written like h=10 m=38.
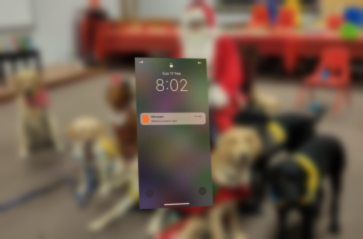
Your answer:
h=8 m=2
